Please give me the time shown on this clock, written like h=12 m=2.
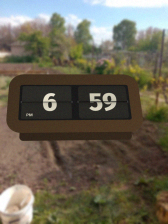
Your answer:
h=6 m=59
